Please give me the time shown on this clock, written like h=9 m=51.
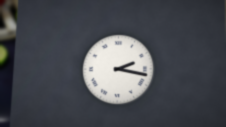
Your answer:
h=2 m=17
